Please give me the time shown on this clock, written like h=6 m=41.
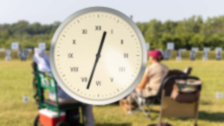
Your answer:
h=12 m=33
